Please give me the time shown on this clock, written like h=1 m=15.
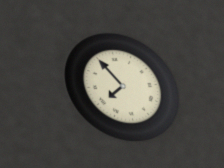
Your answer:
h=7 m=55
